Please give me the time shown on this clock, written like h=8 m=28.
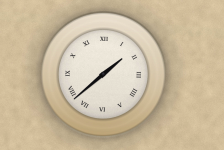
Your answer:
h=1 m=38
